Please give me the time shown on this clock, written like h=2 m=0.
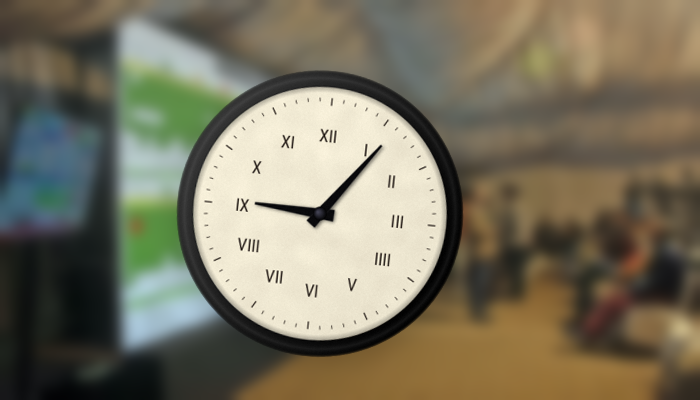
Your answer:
h=9 m=6
